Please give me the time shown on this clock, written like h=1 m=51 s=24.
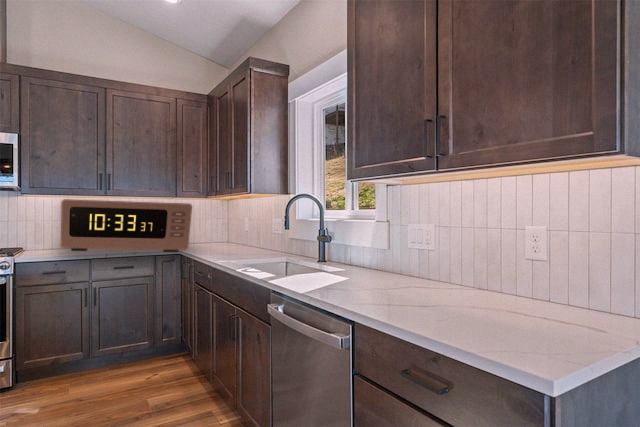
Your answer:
h=10 m=33 s=37
